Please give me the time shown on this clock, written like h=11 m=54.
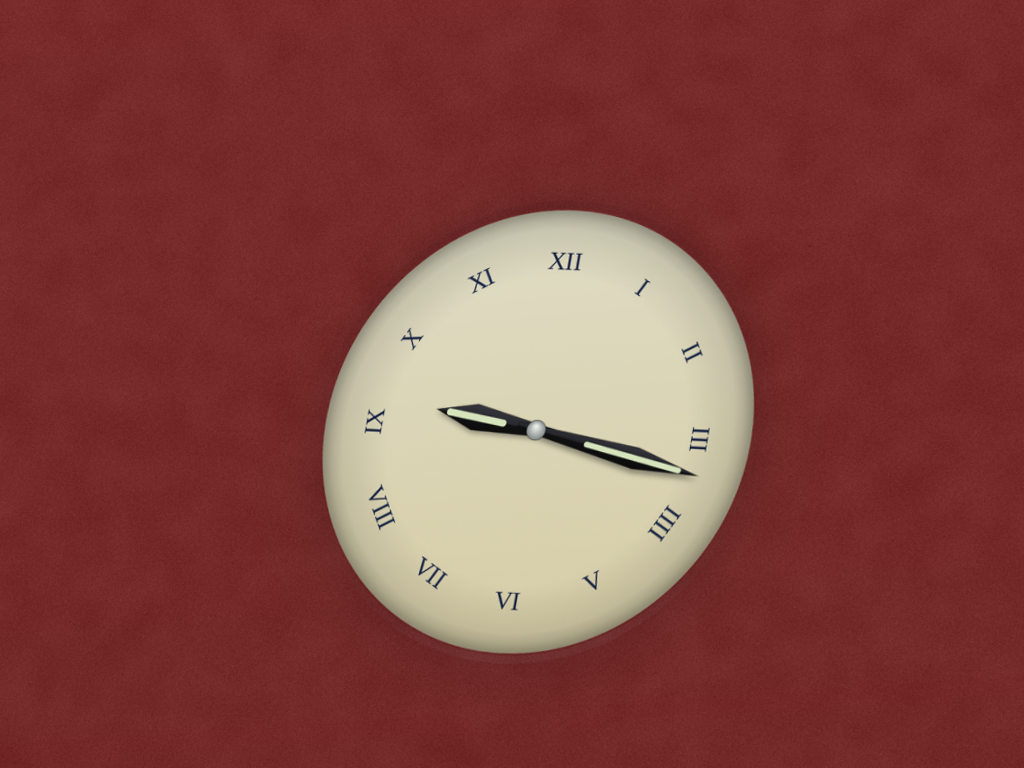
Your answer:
h=9 m=17
